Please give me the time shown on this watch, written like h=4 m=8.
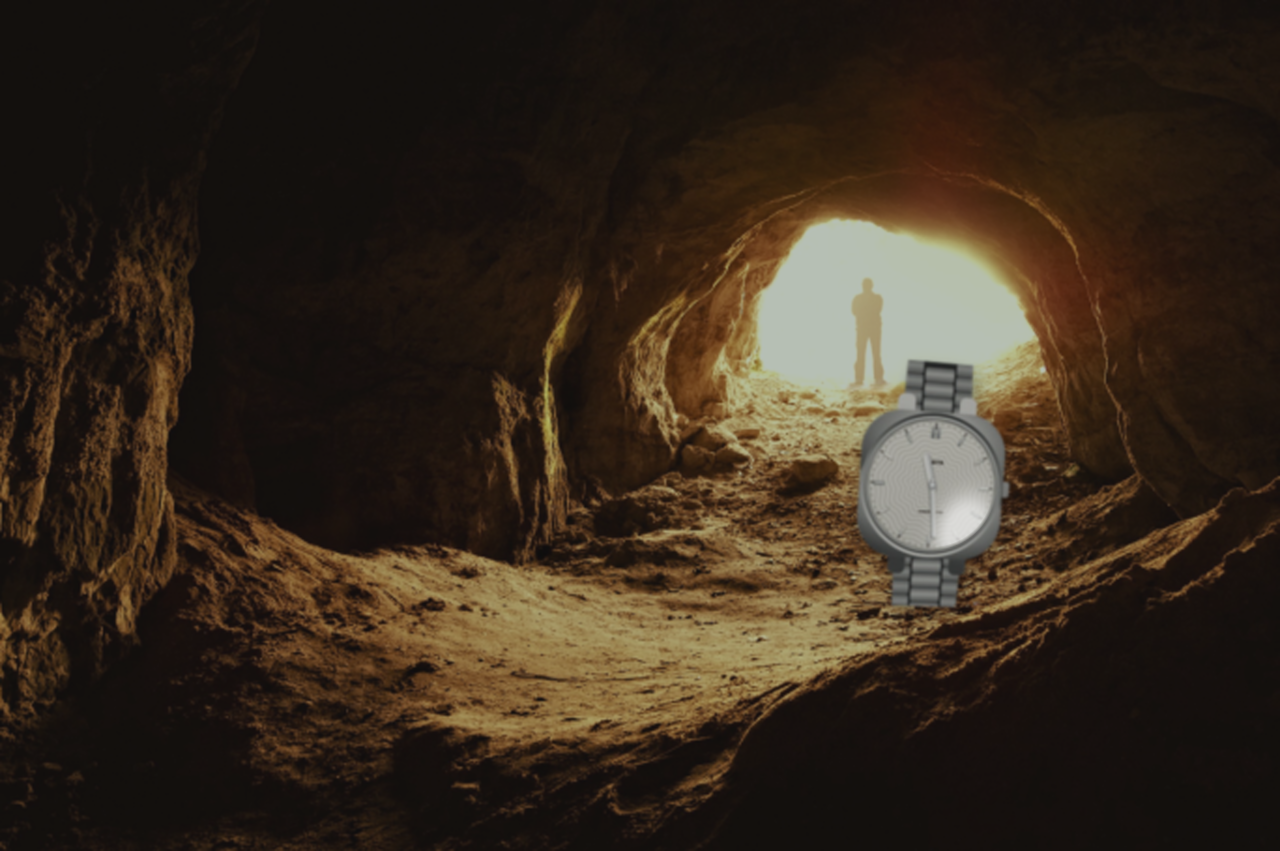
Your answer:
h=11 m=29
